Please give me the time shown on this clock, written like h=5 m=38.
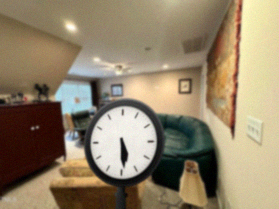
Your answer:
h=5 m=29
